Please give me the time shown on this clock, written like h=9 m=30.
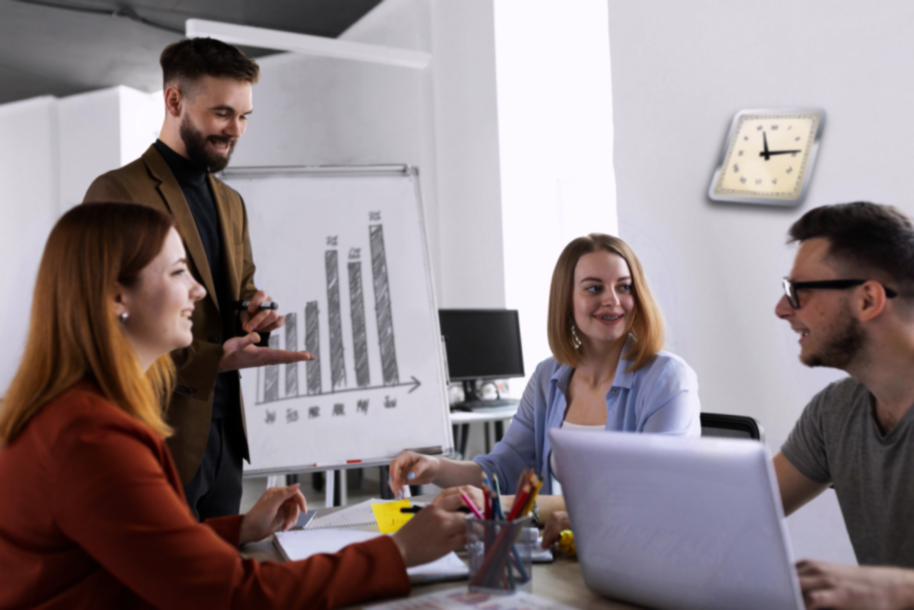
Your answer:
h=11 m=14
